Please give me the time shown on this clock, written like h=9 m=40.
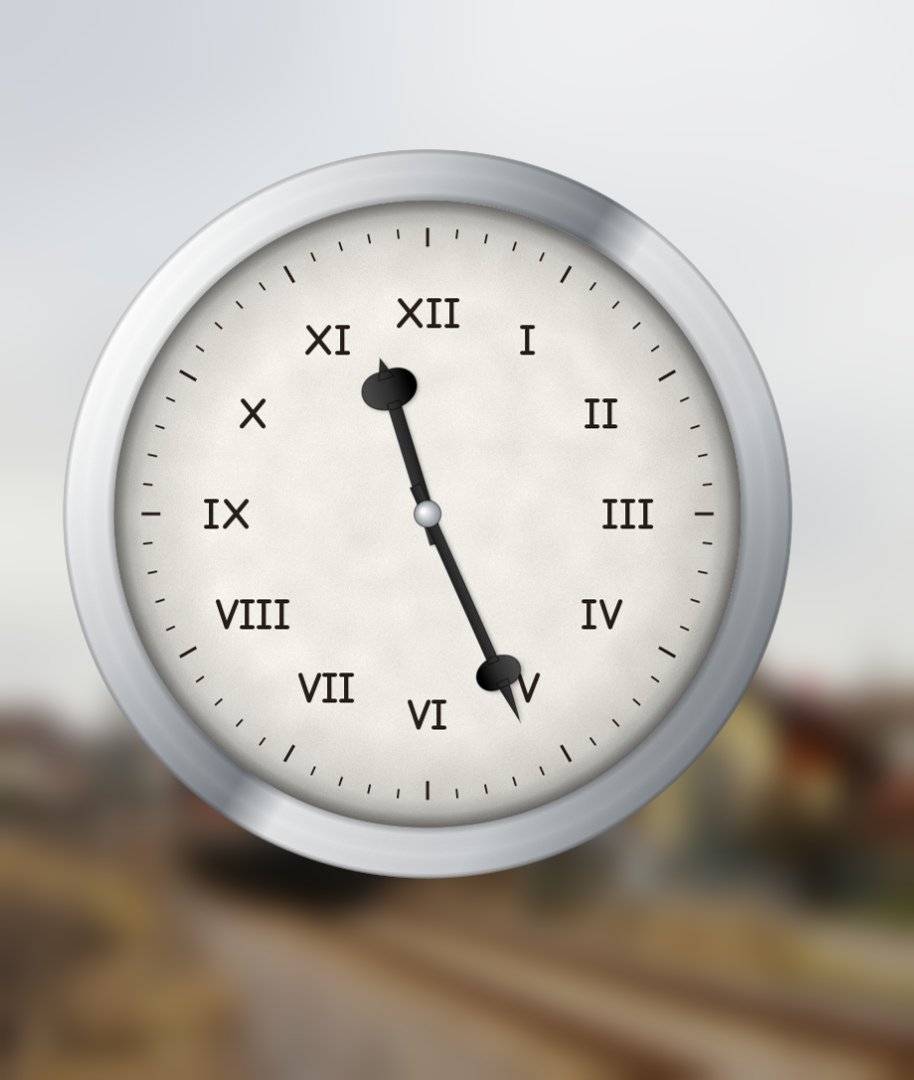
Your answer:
h=11 m=26
